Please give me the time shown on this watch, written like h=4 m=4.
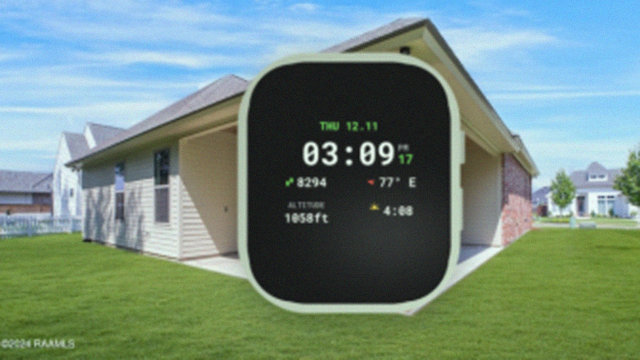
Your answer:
h=3 m=9
